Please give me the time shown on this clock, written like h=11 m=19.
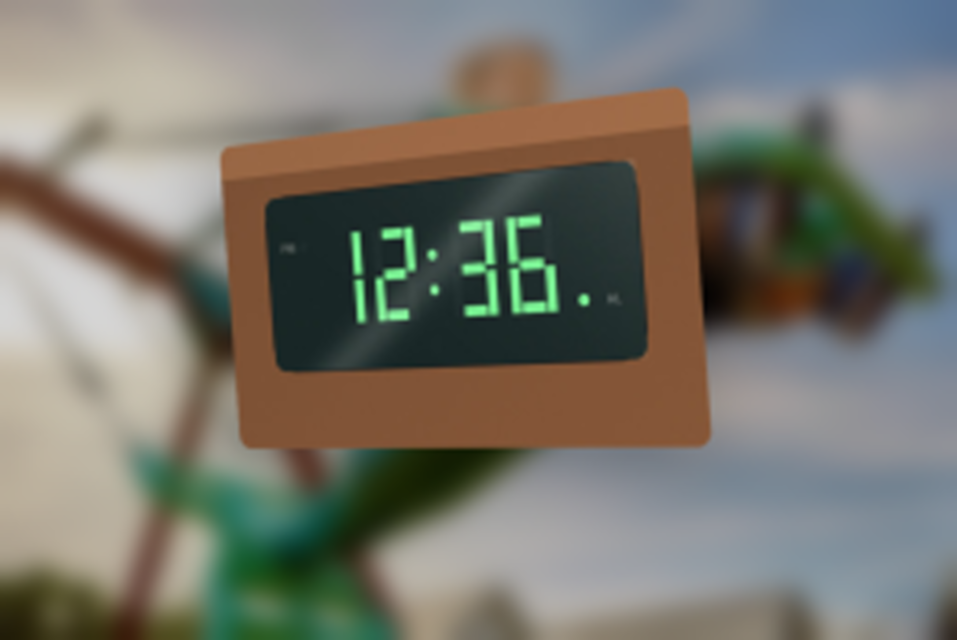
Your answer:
h=12 m=36
